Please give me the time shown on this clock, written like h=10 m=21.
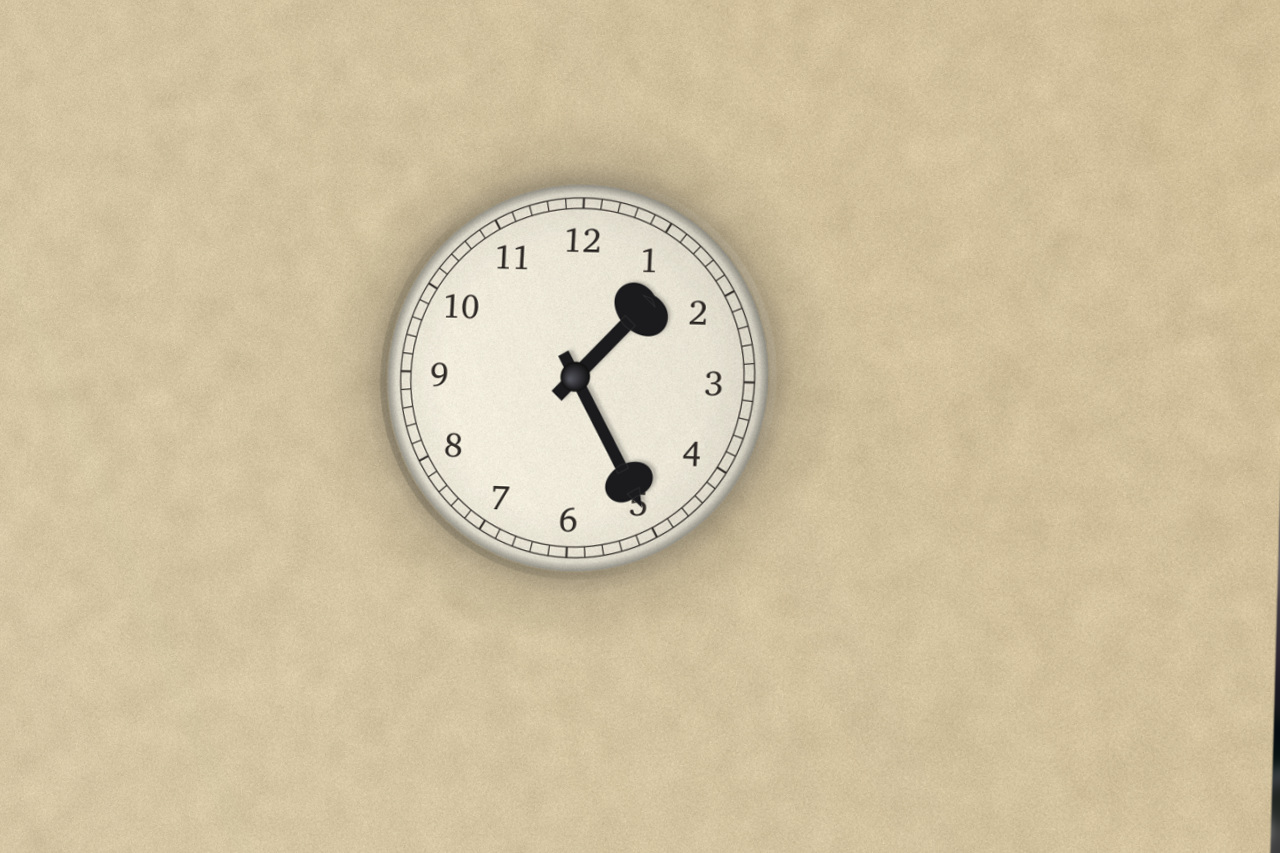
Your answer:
h=1 m=25
